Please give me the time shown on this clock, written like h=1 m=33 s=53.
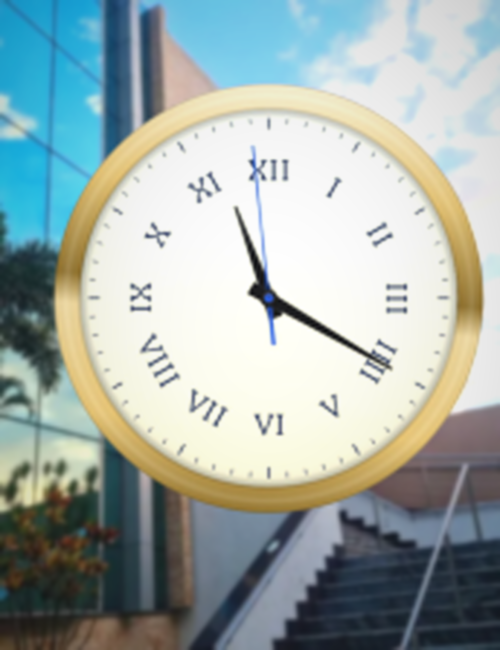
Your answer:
h=11 m=19 s=59
